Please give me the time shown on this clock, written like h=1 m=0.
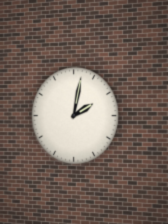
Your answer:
h=2 m=2
